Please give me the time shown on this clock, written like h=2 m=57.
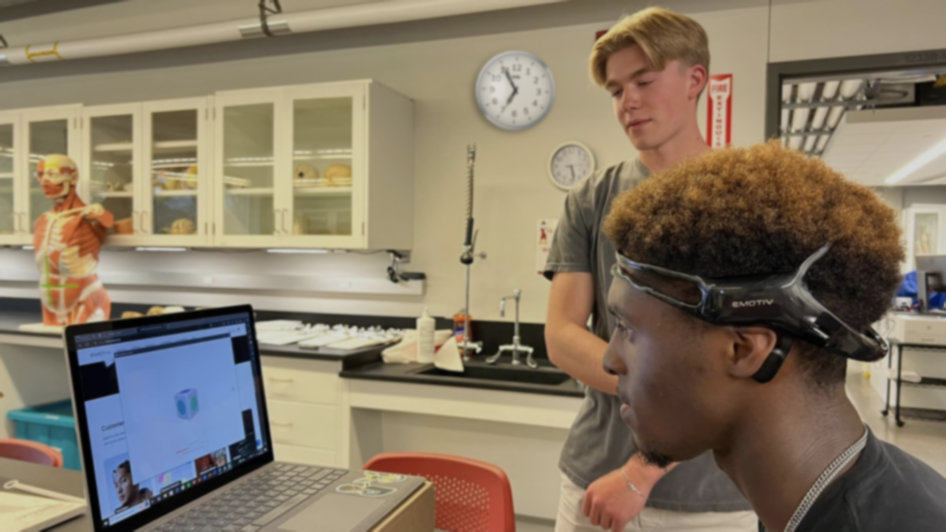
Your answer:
h=6 m=55
